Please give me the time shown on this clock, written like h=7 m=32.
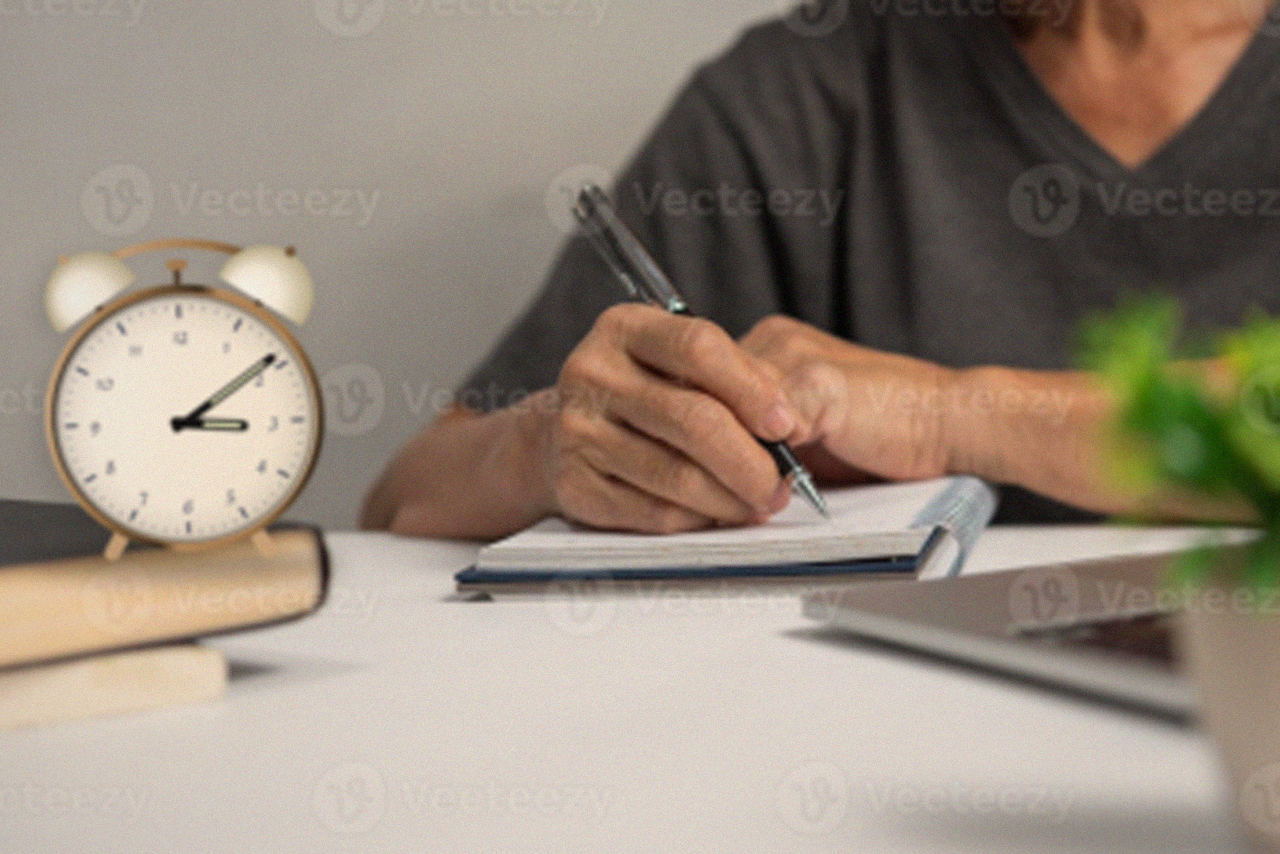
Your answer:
h=3 m=9
